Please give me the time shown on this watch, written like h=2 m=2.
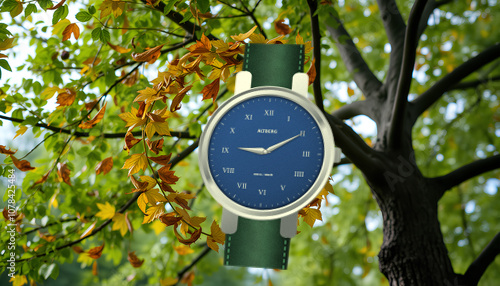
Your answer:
h=9 m=10
